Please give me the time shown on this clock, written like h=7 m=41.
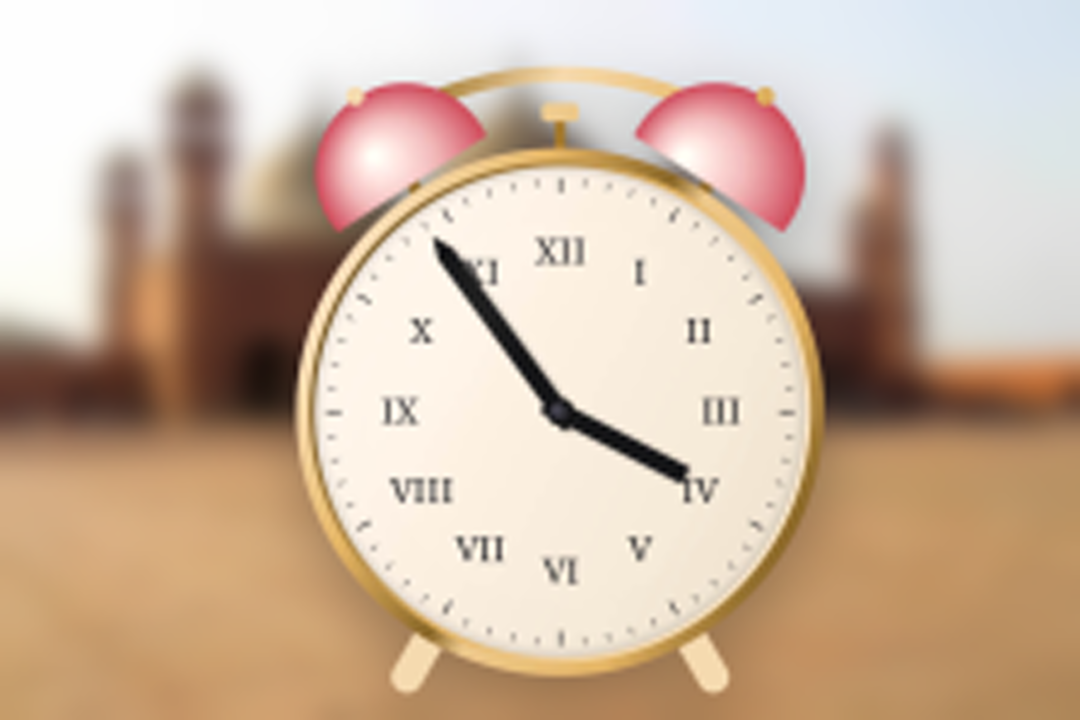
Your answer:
h=3 m=54
